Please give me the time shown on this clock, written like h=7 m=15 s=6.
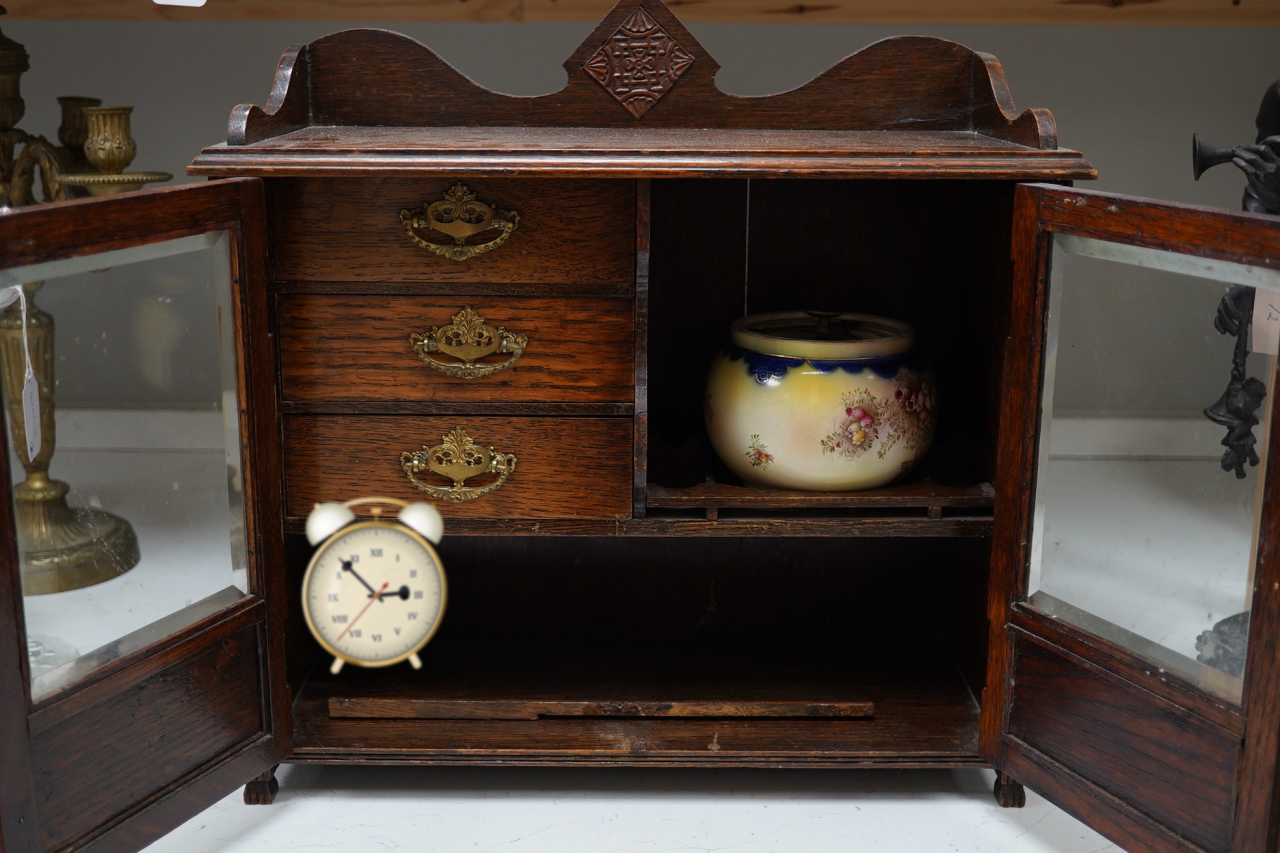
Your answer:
h=2 m=52 s=37
